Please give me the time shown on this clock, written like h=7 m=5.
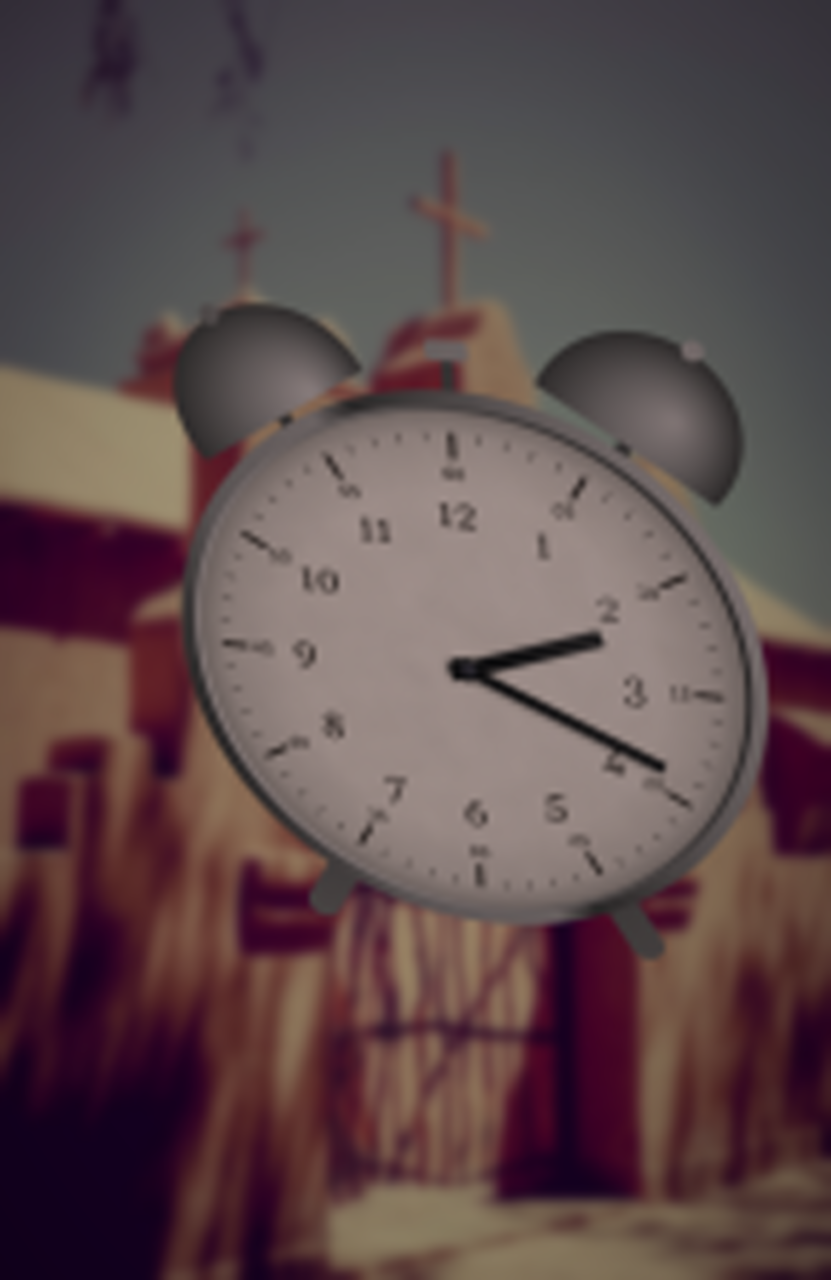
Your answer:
h=2 m=19
